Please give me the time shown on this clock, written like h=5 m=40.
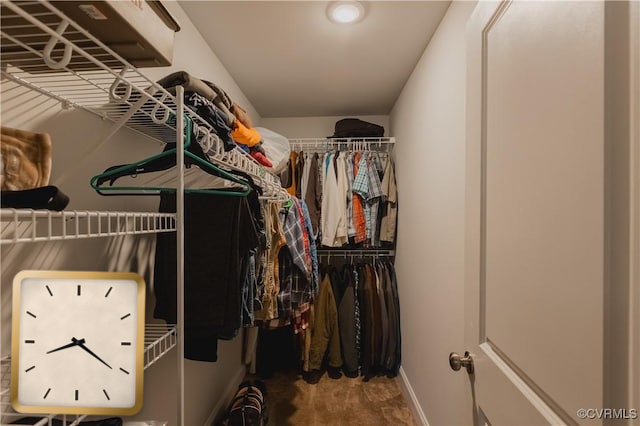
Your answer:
h=8 m=21
